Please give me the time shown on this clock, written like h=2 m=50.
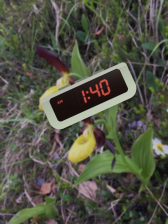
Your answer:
h=1 m=40
